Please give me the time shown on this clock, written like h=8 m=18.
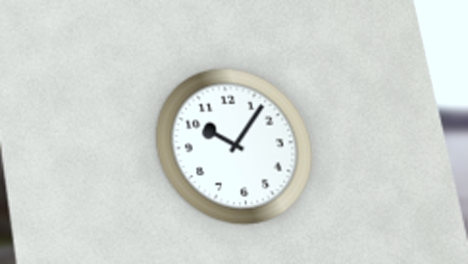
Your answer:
h=10 m=7
